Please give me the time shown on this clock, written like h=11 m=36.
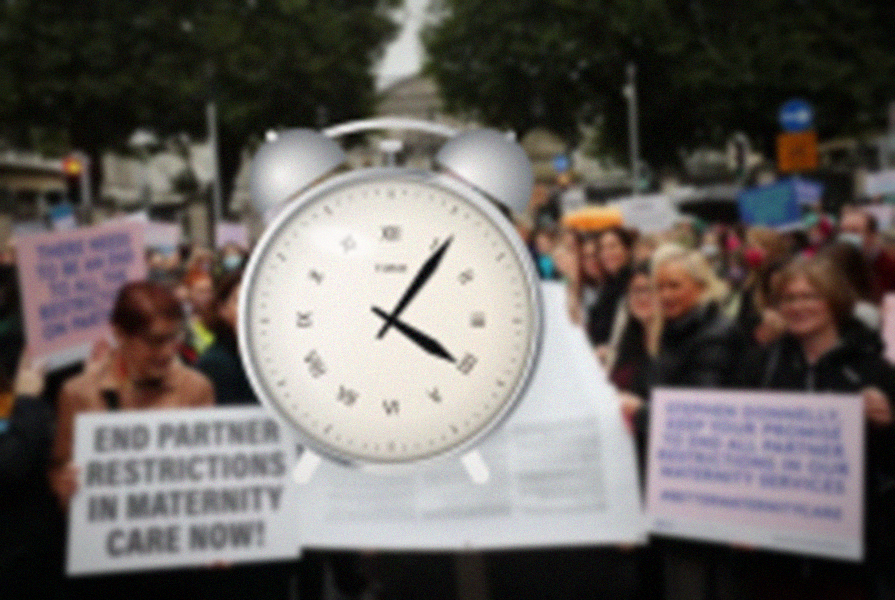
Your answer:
h=4 m=6
